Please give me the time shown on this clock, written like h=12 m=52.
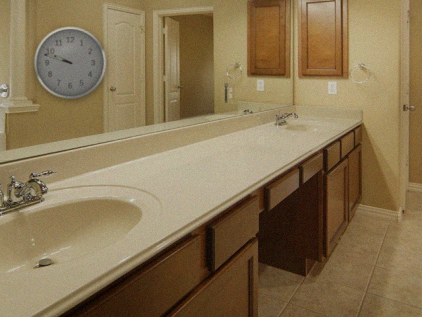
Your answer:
h=9 m=48
